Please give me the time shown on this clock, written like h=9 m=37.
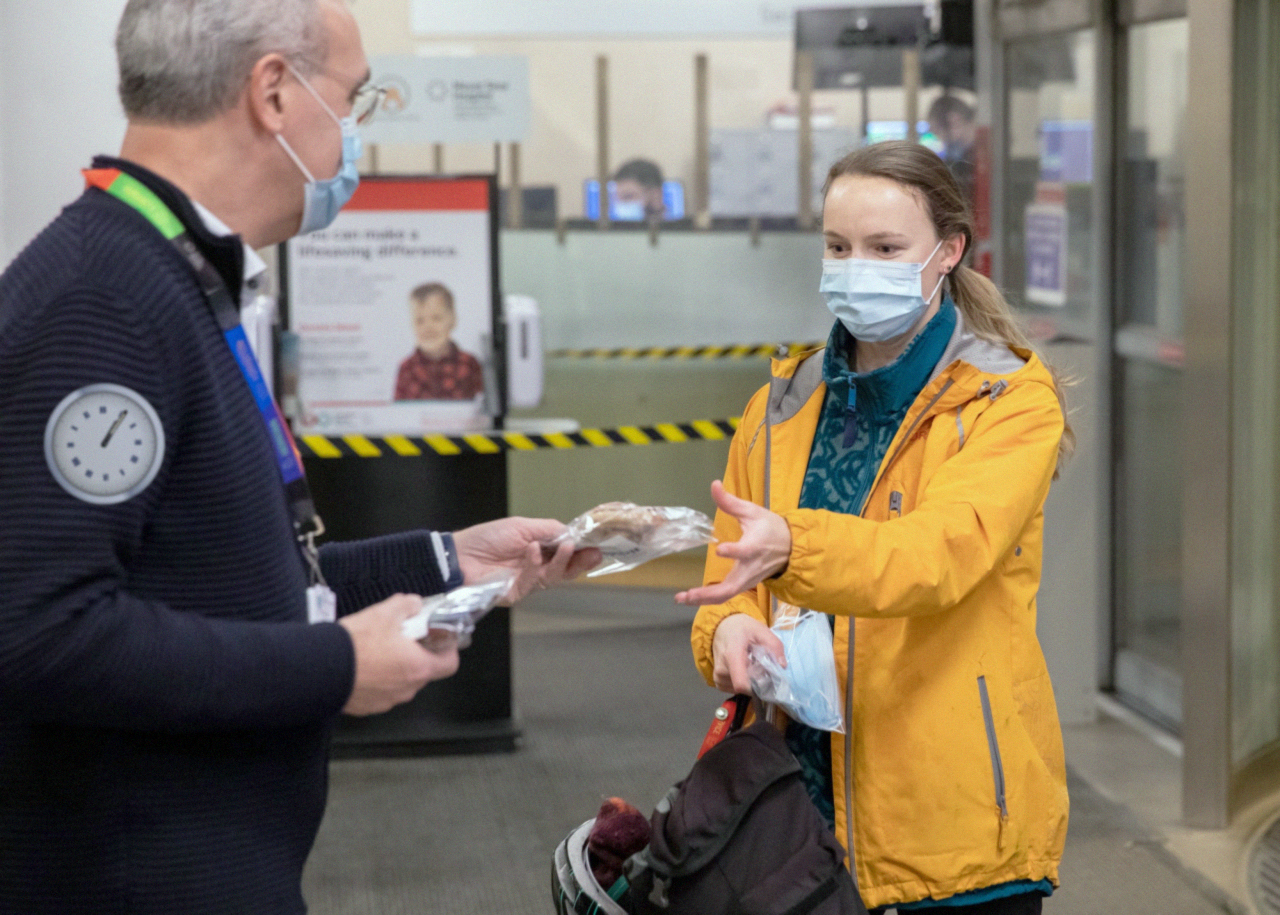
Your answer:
h=1 m=6
